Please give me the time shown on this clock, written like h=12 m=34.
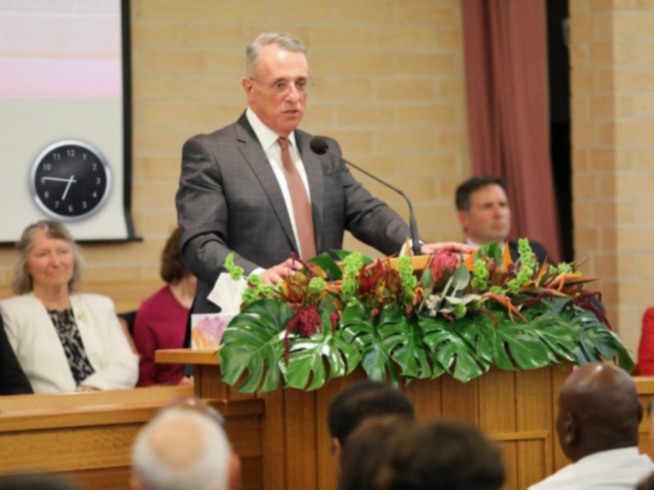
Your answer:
h=6 m=46
